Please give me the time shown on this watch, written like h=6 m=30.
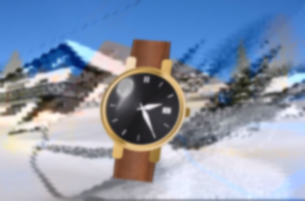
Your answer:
h=2 m=25
